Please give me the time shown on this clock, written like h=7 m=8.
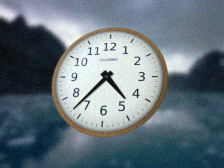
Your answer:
h=4 m=37
